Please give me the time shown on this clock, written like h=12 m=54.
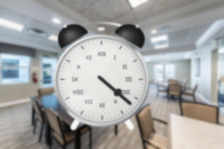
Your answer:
h=4 m=22
